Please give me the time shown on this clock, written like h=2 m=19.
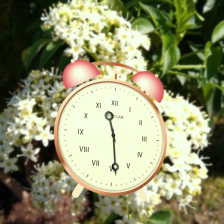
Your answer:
h=11 m=29
